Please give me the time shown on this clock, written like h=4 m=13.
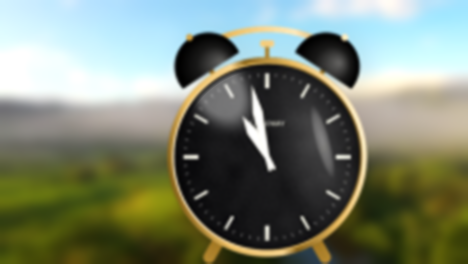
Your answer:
h=10 m=58
